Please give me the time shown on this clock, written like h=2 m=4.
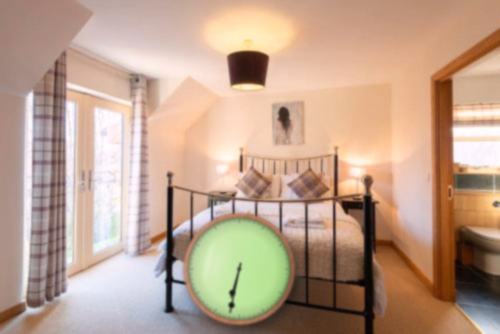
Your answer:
h=6 m=32
